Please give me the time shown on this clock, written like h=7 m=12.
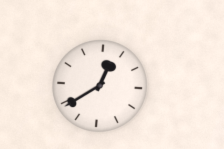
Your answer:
h=12 m=39
